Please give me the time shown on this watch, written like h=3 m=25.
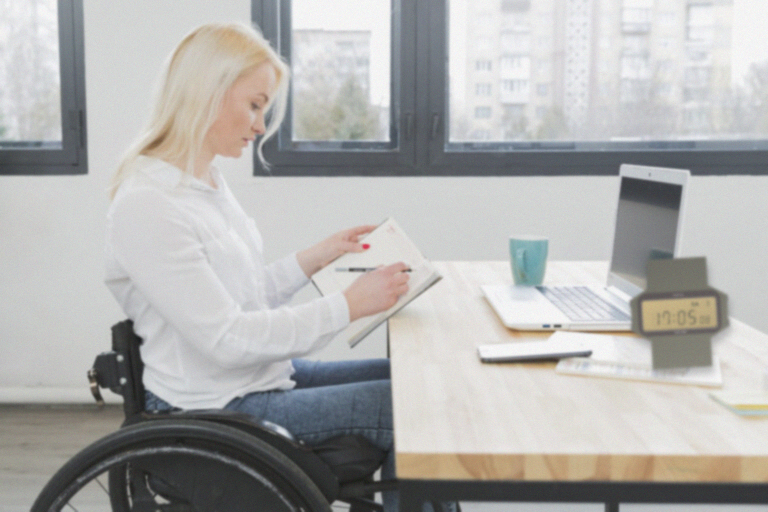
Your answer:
h=17 m=5
